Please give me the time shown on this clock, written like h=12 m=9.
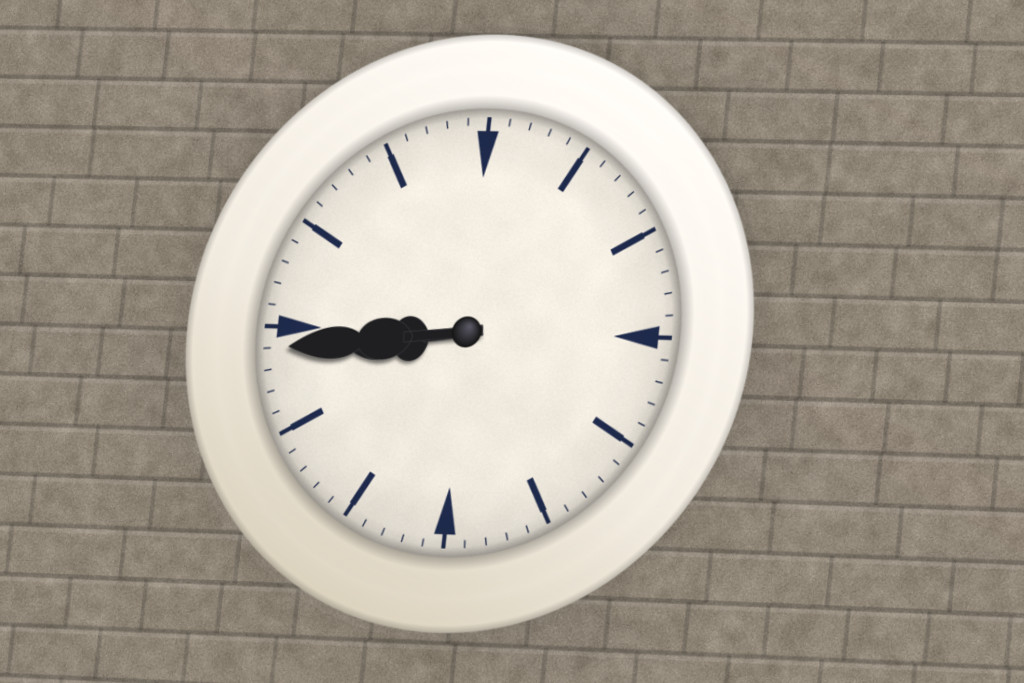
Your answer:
h=8 m=44
